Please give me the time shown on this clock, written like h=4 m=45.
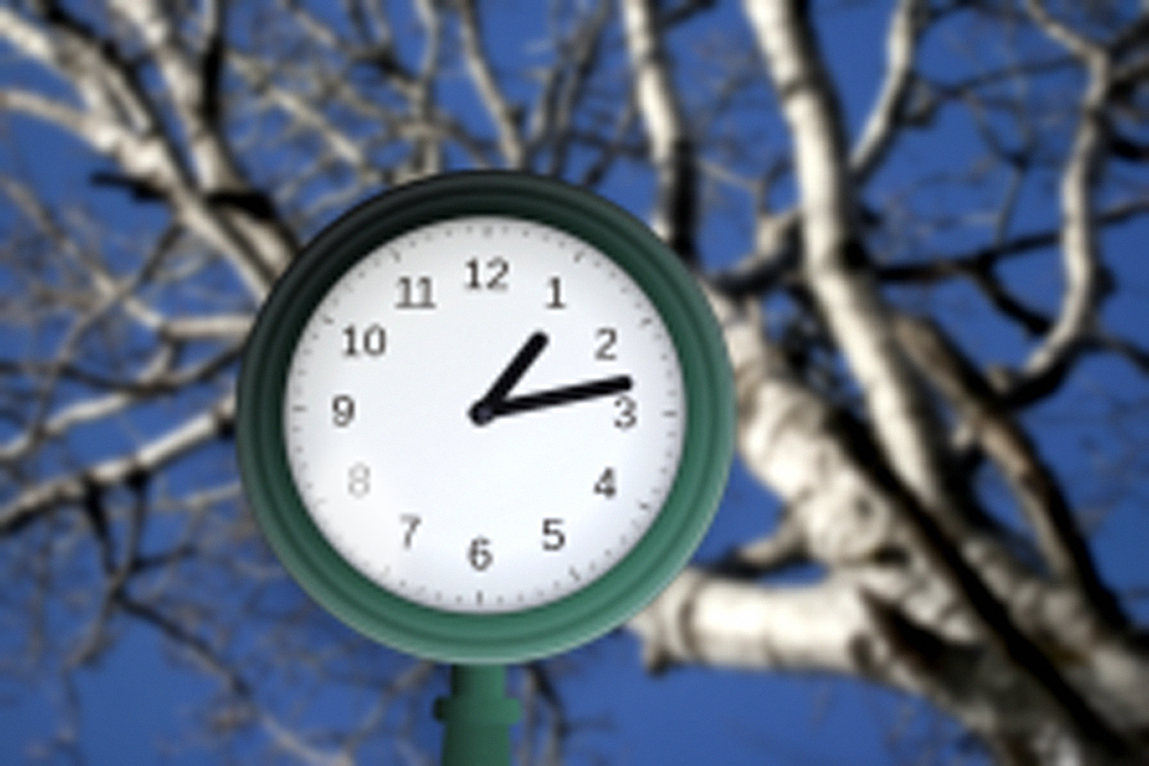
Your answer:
h=1 m=13
